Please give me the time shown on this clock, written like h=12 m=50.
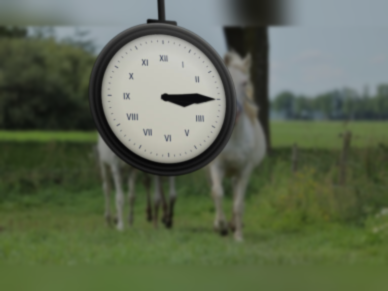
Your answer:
h=3 m=15
